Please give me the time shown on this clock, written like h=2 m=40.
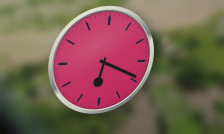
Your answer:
h=6 m=19
